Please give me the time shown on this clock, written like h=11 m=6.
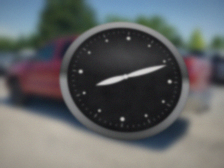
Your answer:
h=8 m=11
